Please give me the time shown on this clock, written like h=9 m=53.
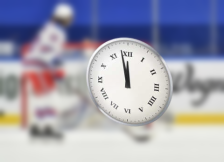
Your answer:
h=11 m=58
